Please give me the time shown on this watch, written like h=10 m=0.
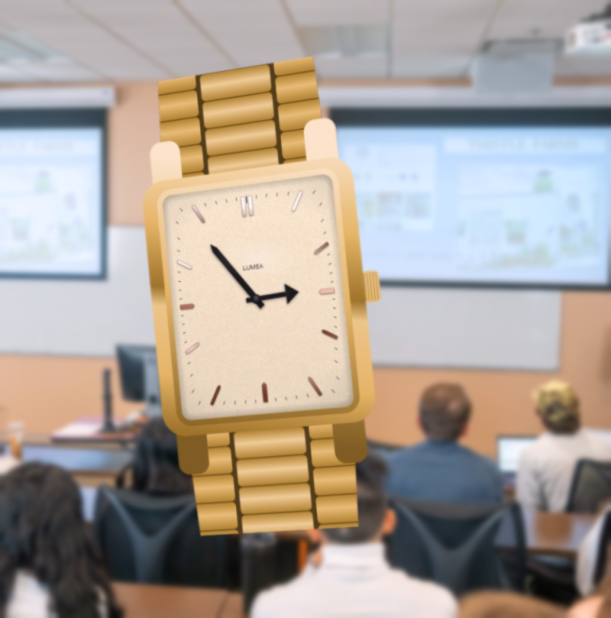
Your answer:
h=2 m=54
